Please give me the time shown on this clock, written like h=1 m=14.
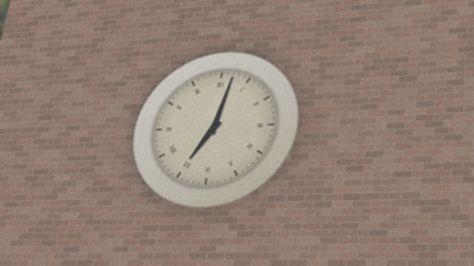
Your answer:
h=7 m=2
